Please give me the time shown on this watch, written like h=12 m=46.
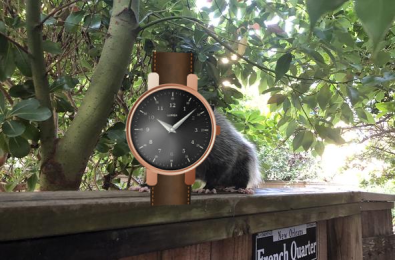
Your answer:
h=10 m=8
